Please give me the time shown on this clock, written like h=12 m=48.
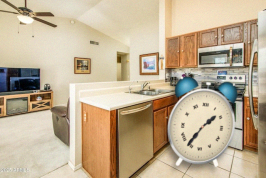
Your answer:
h=1 m=36
